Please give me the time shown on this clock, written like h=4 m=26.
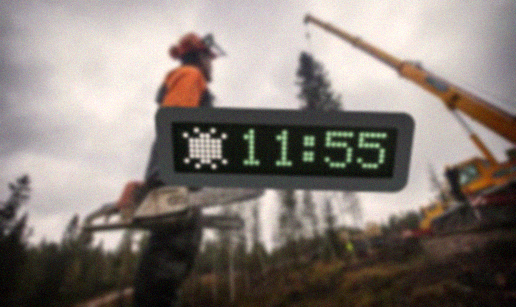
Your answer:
h=11 m=55
